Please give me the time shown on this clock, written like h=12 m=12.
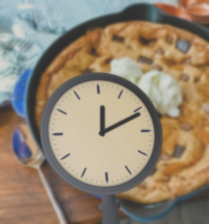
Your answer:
h=12 m=11
